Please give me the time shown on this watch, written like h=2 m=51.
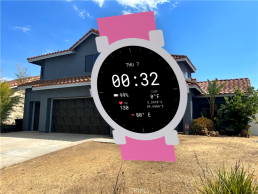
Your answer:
h=0 m=32
